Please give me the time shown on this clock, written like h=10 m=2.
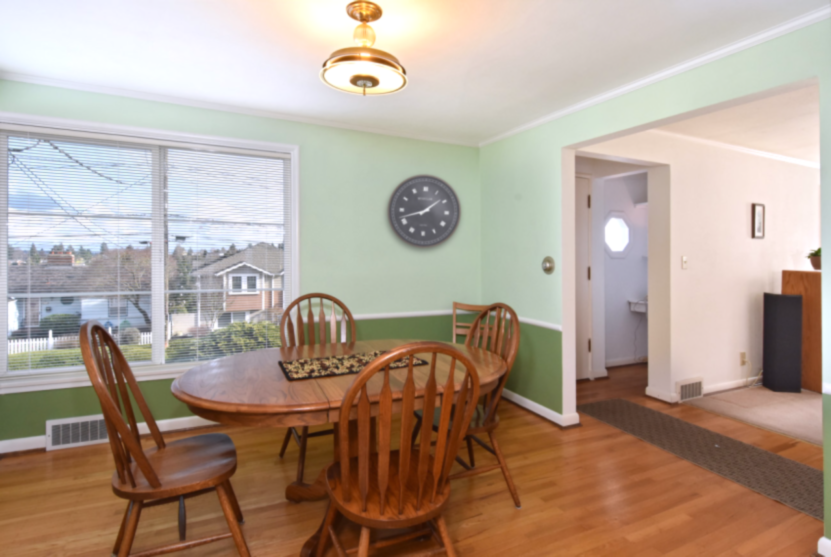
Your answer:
h=1 m=42
